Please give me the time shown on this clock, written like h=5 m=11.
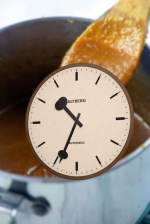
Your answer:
h=10 m=34
